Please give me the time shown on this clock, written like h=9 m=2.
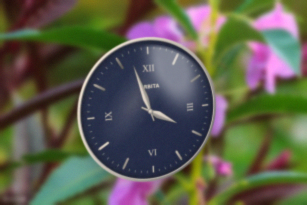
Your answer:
h=3 m=57
